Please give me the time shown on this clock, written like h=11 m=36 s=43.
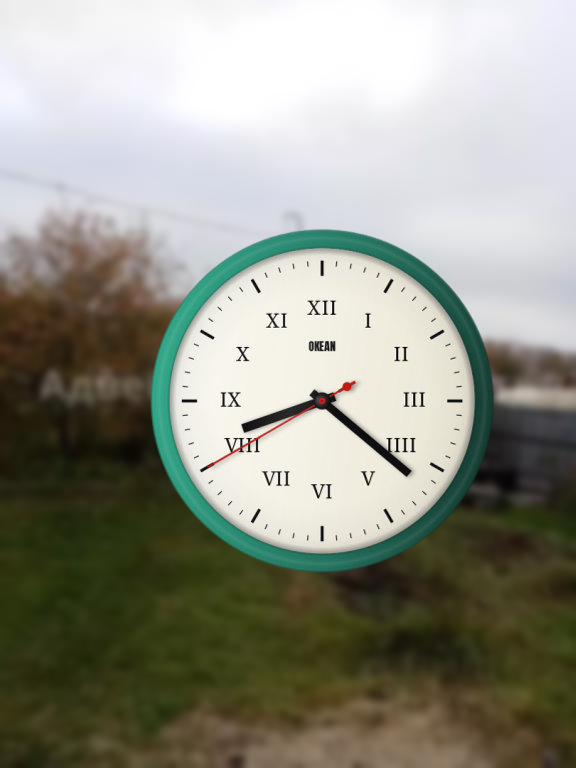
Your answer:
h=8 m=21 s=40
